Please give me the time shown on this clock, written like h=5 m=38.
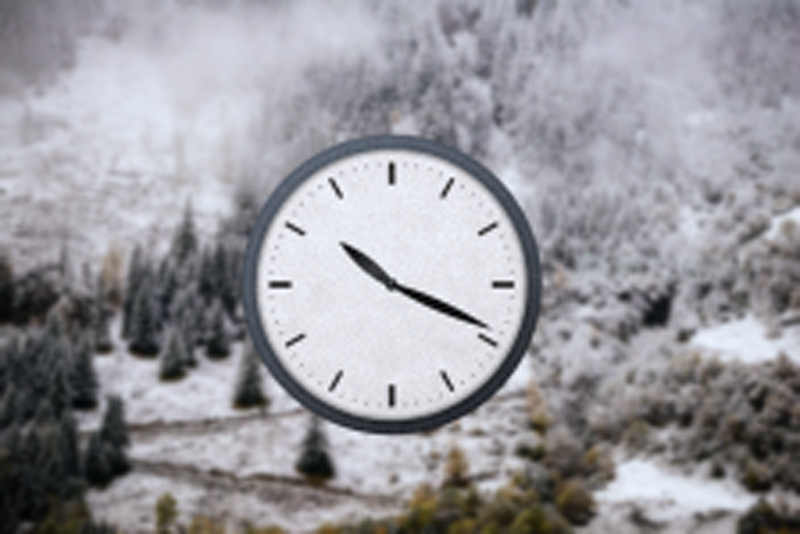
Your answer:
h=10 m=19
